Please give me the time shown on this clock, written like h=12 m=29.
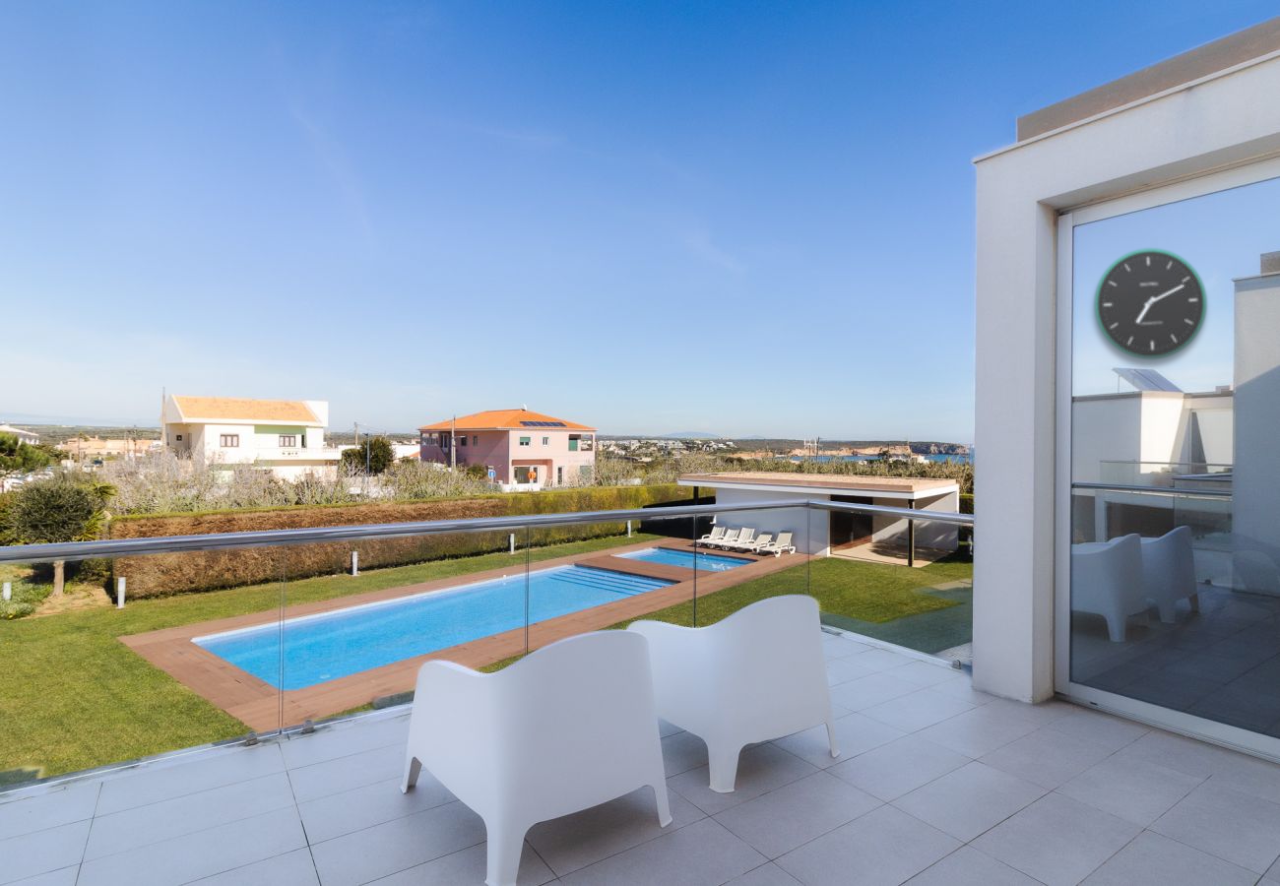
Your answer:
h=7 m=11
